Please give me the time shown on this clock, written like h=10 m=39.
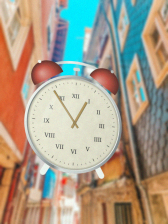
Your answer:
h=12 m=54
